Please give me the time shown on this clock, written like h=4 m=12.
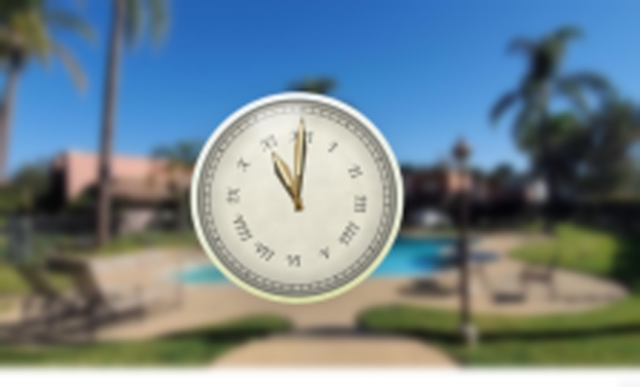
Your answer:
h=11 m=0
